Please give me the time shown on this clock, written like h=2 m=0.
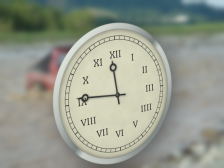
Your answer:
h=11 m=46
